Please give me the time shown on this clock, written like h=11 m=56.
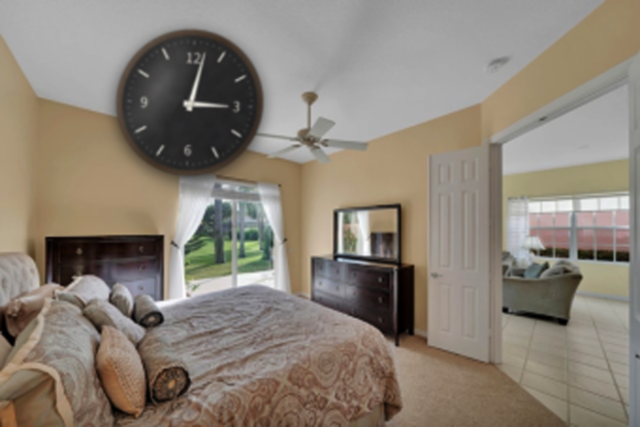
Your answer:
h=3 m=2
